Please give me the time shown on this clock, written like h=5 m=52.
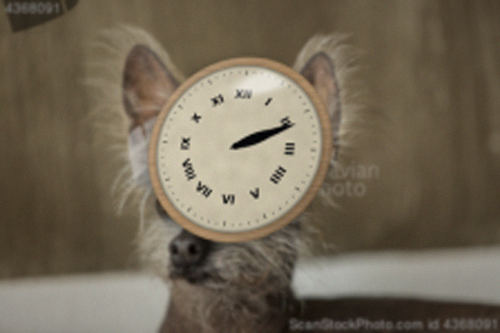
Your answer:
h=2 m=11
